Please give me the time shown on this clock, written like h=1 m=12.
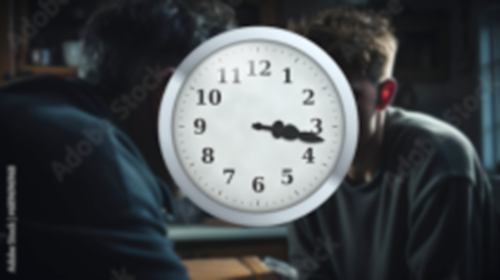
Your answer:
h=3 m=17
